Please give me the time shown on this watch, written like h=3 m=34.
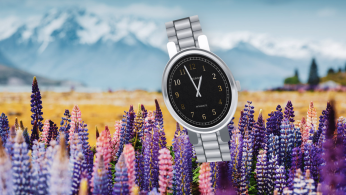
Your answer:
h=12 m=57
